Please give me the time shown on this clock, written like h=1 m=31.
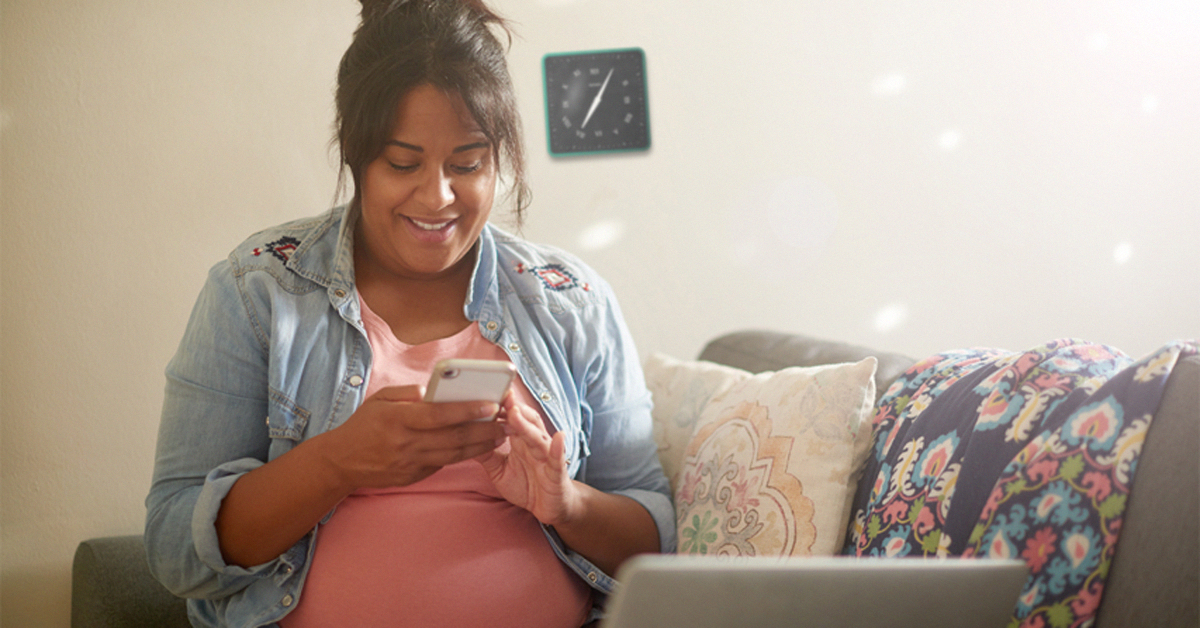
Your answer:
h=7 m=5
